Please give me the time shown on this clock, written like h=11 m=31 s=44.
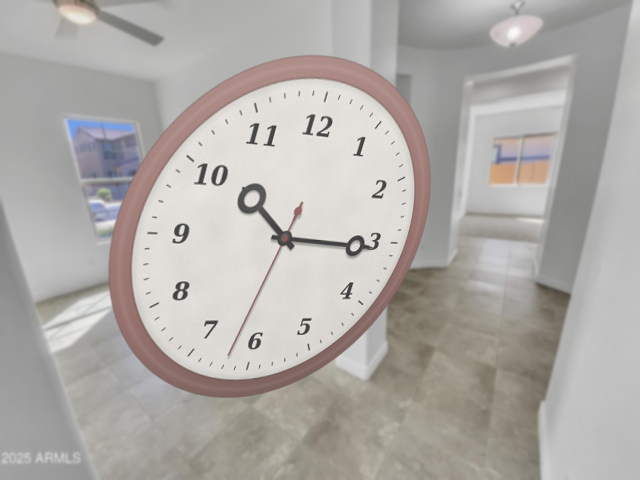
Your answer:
h=10 m=15 s=32
